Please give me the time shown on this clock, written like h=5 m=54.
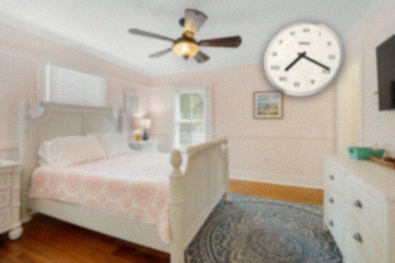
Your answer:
h=7 m=19
